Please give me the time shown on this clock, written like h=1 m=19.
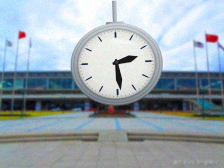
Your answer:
h=2 m=29
